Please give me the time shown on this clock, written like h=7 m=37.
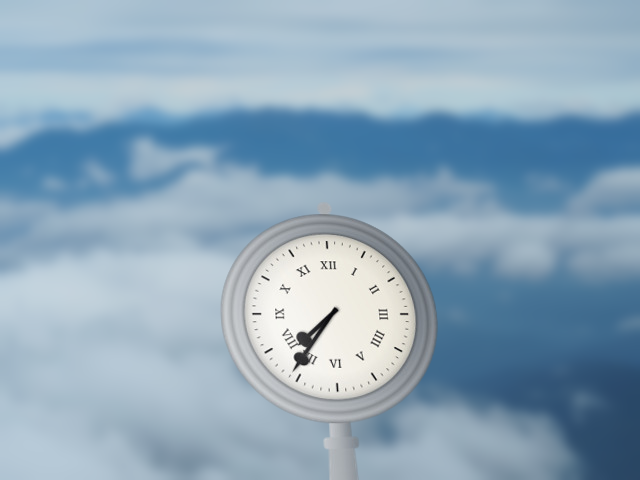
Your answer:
h=7 m=36
